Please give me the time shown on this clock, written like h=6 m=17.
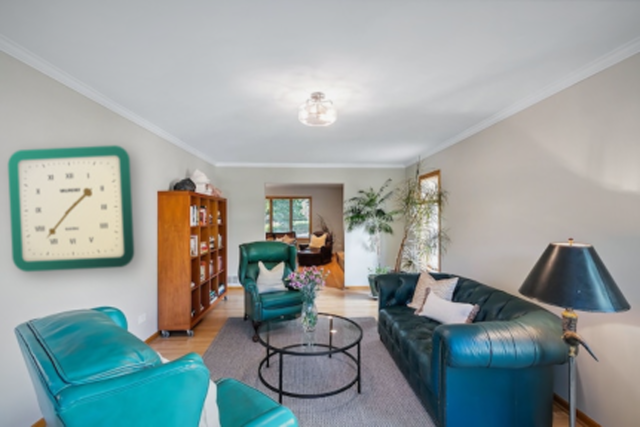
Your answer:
h=1 m=37
